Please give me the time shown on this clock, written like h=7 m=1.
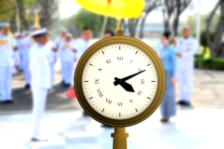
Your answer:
h=4 m=11
